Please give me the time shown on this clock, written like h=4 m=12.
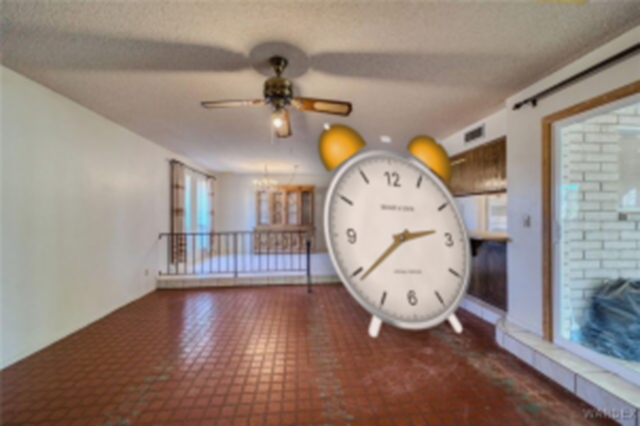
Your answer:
h=2 m=39
